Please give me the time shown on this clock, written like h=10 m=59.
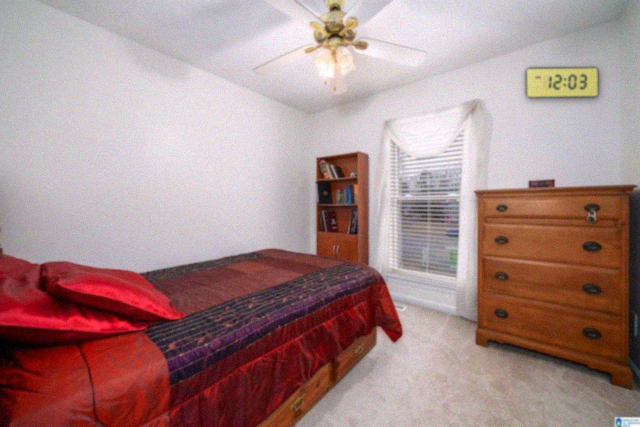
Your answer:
h=12 m=3
